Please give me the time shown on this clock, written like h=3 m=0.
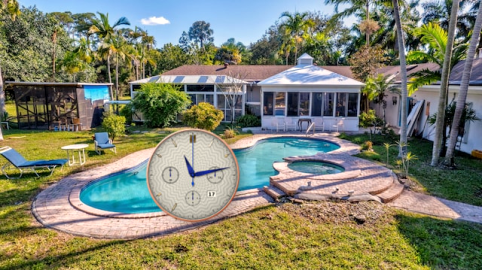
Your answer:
h=11 m=13
